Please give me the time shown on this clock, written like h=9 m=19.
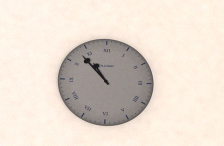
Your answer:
h=10 m=53
